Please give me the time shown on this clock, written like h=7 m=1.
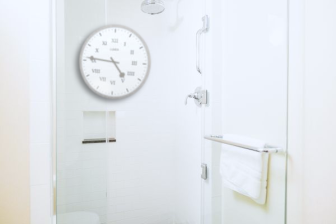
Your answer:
h=4 m=46
